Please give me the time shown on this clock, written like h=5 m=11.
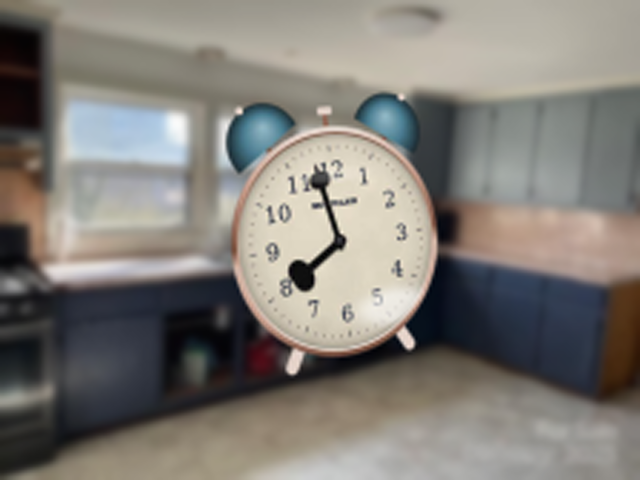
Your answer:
h=7 m=58
